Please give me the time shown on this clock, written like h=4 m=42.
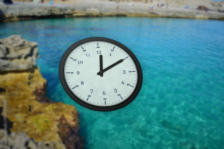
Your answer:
h=12 m=10
